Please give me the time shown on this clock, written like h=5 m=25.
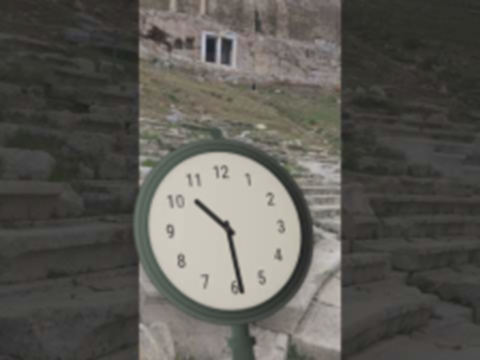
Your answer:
h=10 m=29
